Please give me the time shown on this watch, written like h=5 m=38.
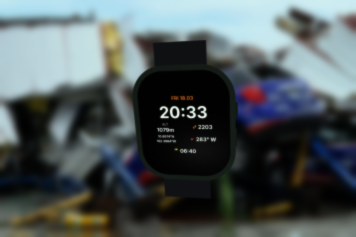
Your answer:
h=20 m=33
